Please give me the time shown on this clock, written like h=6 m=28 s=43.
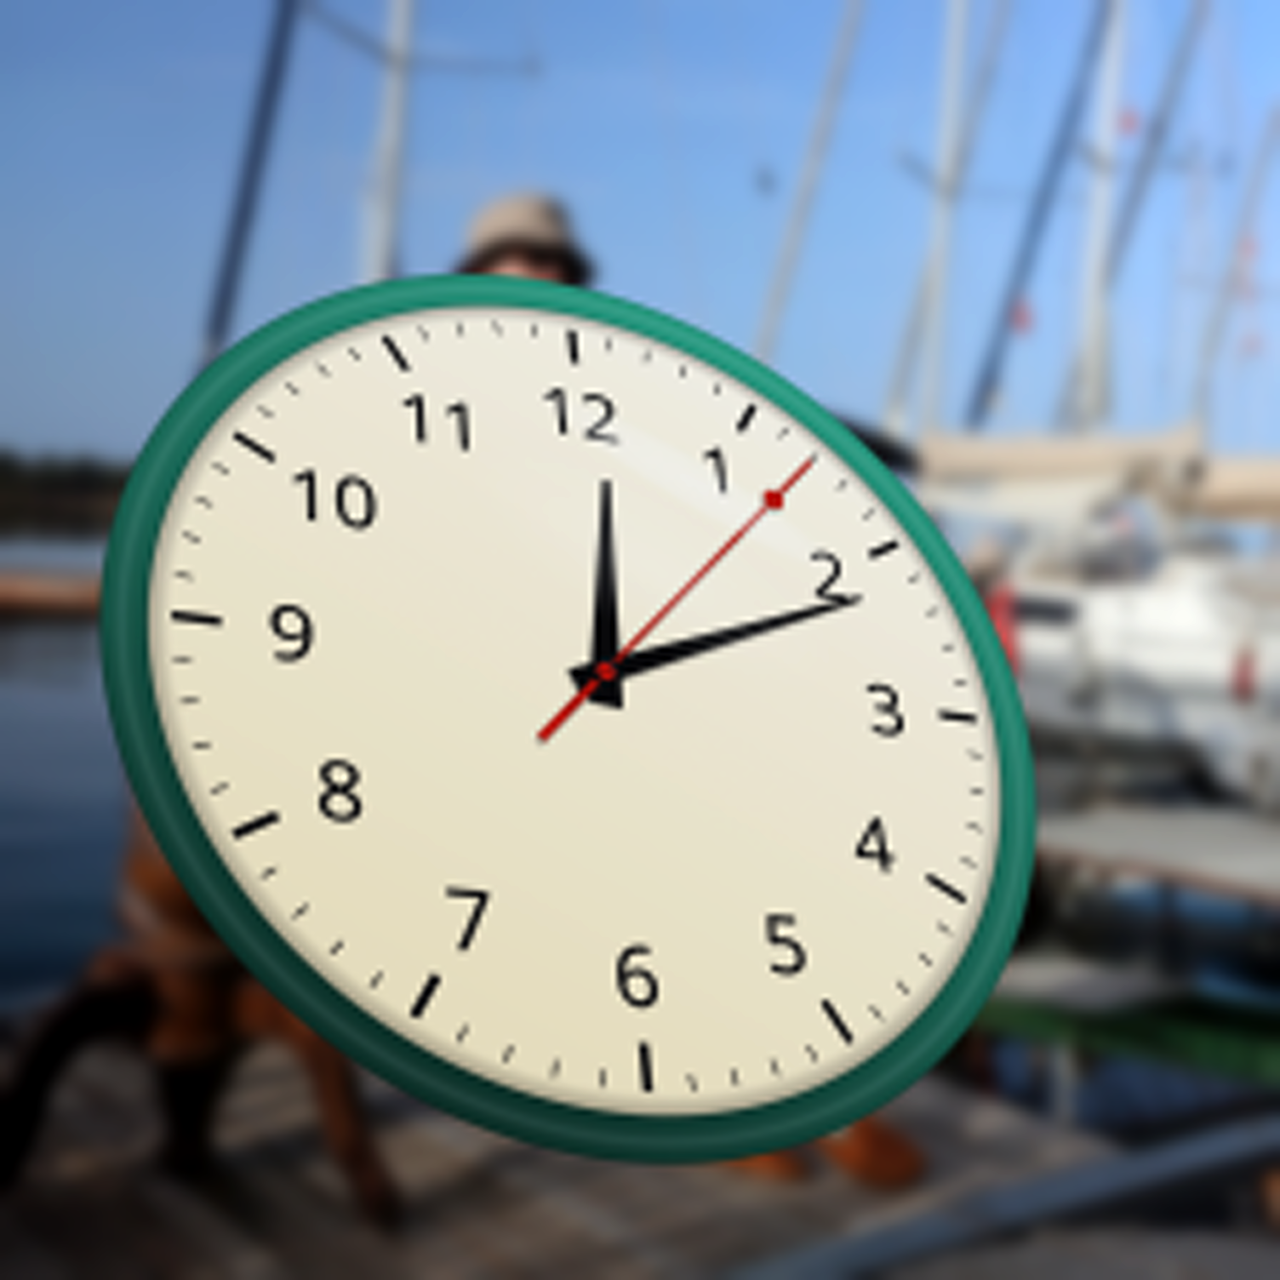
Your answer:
h=12 m=11 s=7
